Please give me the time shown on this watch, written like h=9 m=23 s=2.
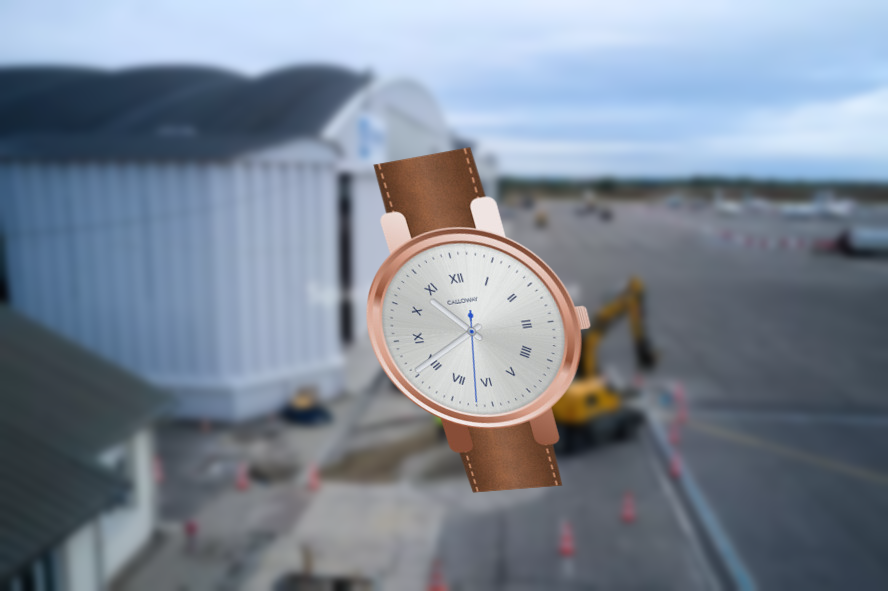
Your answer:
h=10 m=40 s=32
